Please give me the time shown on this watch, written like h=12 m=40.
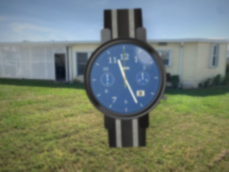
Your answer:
h=11 m=26
